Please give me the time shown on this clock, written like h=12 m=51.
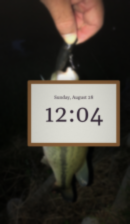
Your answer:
h=12 m=4
